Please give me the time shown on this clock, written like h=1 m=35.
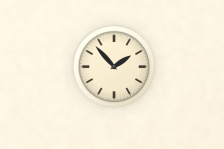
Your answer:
h=1 m=53
